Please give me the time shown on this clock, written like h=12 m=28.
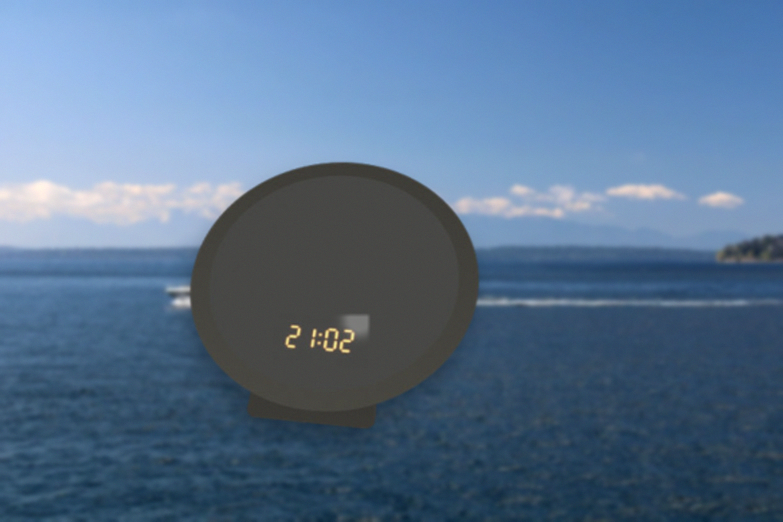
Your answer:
h=21 m=2
